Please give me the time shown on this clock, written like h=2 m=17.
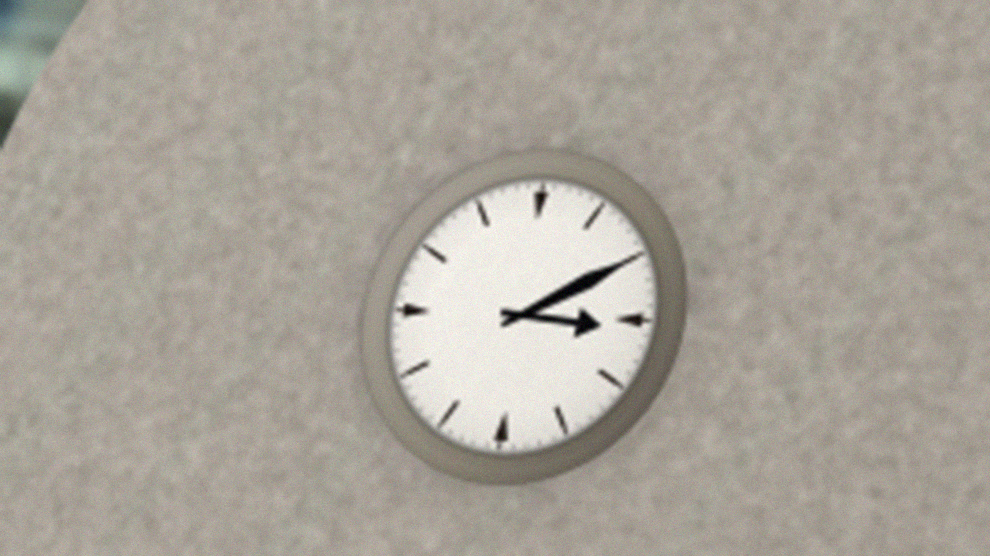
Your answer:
h=3 m=10
